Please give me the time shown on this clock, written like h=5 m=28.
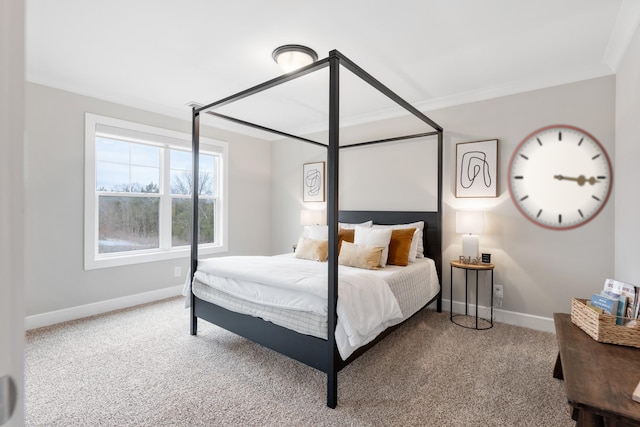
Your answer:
h=3 m=16
